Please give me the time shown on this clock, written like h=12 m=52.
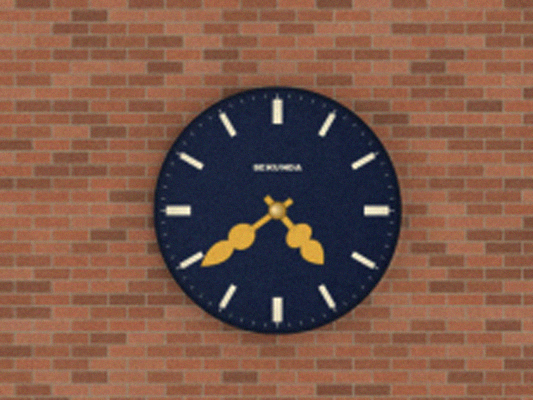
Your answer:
h=4 m=39
